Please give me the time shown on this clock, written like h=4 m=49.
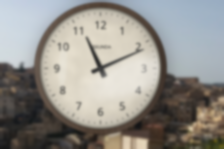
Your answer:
h=11 m=11
